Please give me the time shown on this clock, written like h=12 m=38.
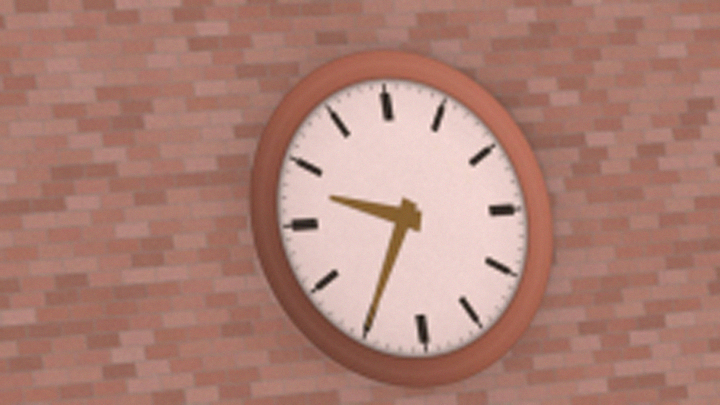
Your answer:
h=9 m=35
